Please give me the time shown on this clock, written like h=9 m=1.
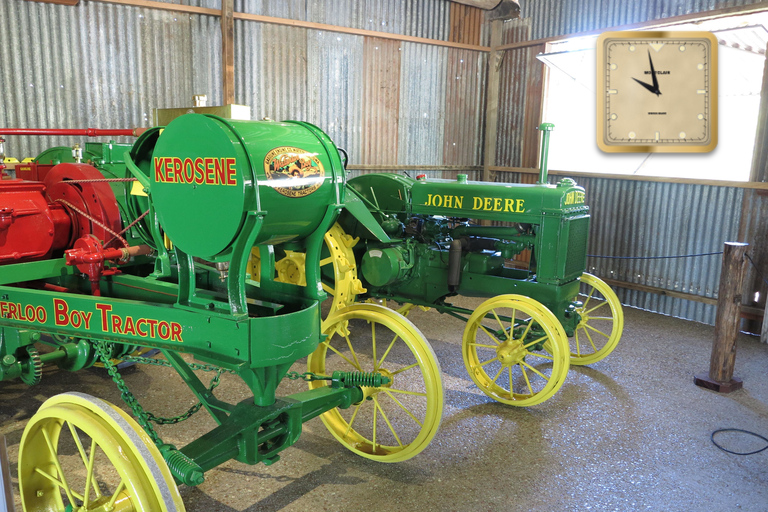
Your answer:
h=9 m=58
